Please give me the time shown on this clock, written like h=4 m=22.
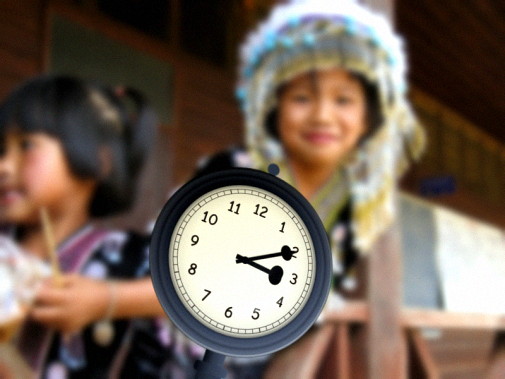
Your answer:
h=3 m=10
